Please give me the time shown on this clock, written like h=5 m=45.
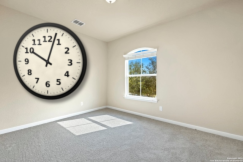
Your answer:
h=10 m=3
